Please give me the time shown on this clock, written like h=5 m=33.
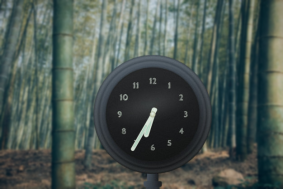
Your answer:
h=6 m=35
